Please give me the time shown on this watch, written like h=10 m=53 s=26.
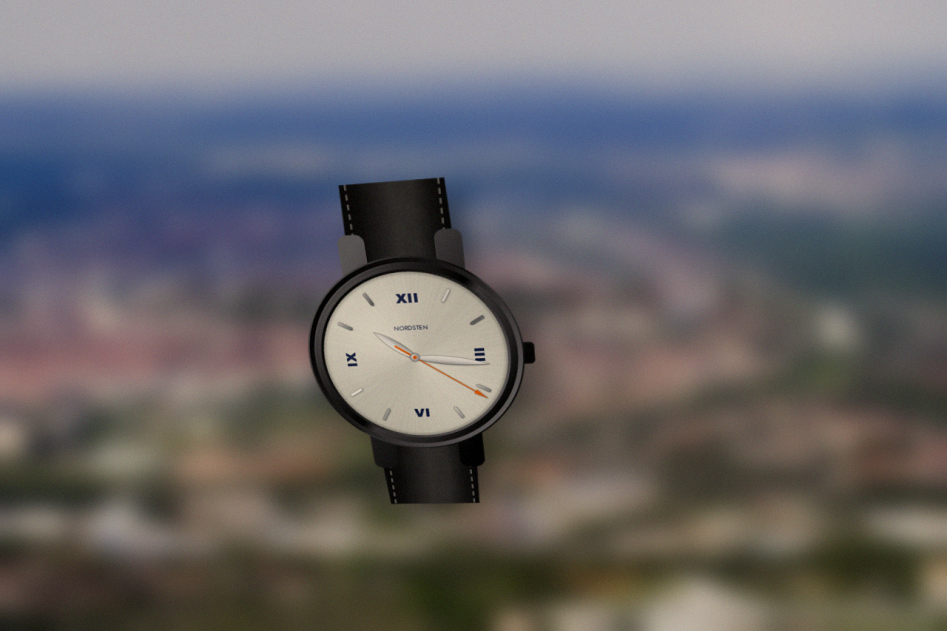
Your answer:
h=10 m=16 s=21
